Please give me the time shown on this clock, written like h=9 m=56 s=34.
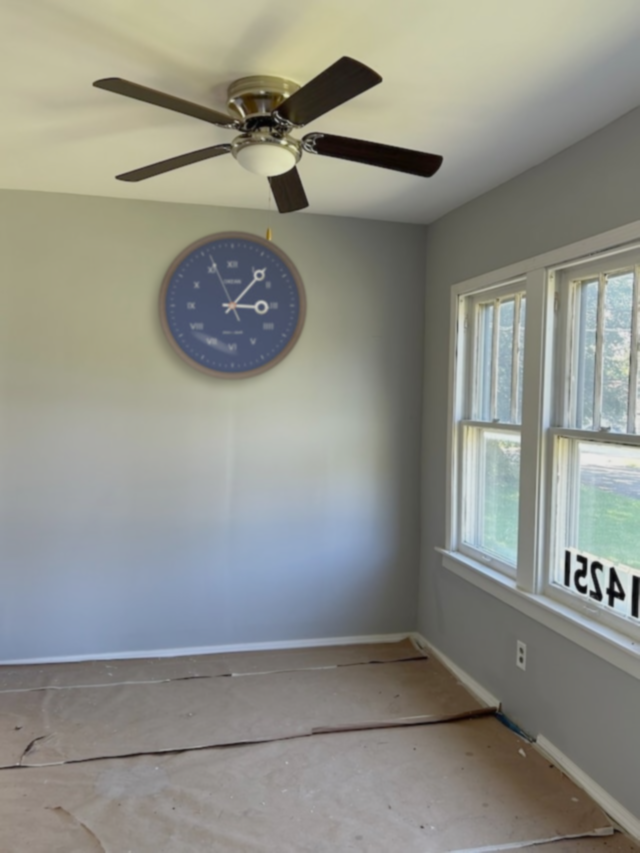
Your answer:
h=3 m=6 s=56
